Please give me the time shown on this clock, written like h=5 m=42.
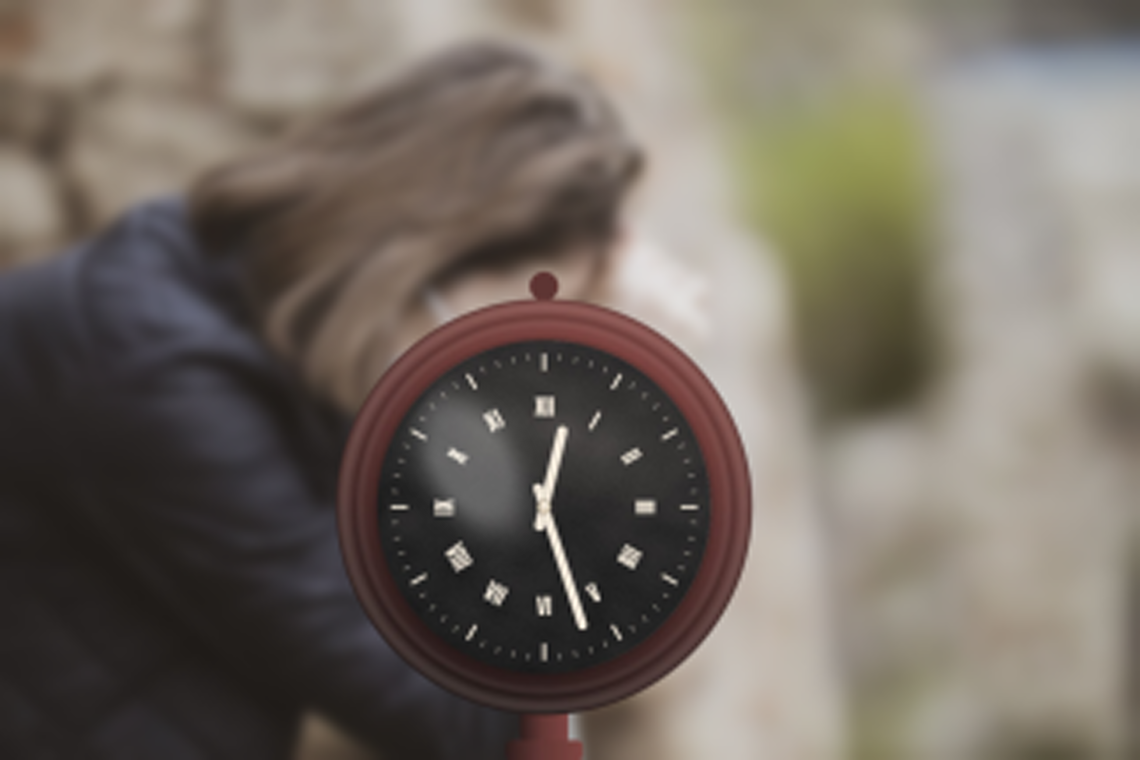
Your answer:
h=12 m=27
